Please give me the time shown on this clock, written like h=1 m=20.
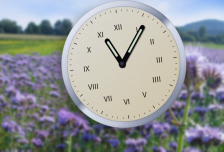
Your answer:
h=11 m=6
